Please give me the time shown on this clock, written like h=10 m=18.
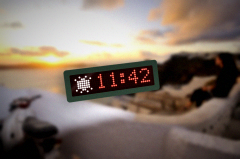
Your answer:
h=11 m=42
